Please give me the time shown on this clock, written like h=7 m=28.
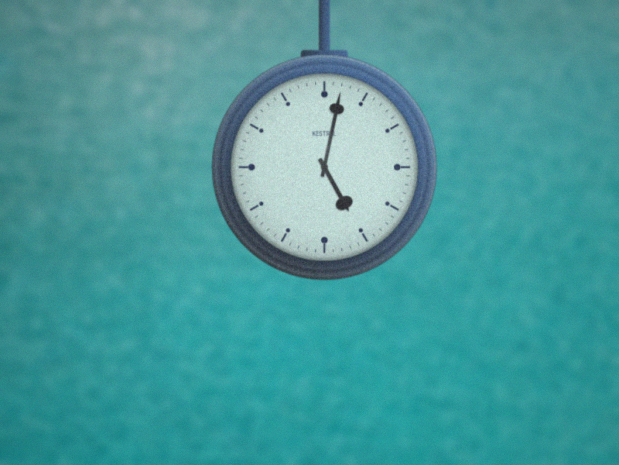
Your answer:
h=5 m=2
